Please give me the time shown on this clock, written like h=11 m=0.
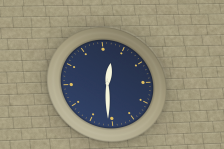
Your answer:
h=12 m=31
